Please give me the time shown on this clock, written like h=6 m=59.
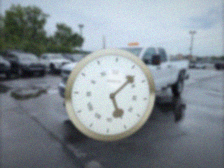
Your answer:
h=5 m=7
